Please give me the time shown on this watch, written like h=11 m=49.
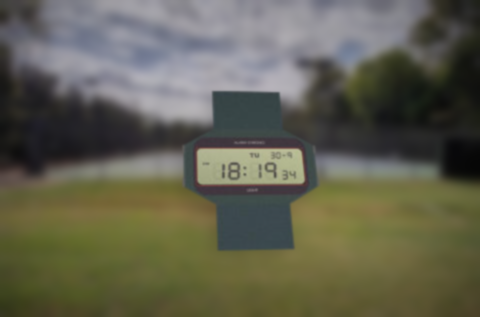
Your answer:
h=18 m=19
